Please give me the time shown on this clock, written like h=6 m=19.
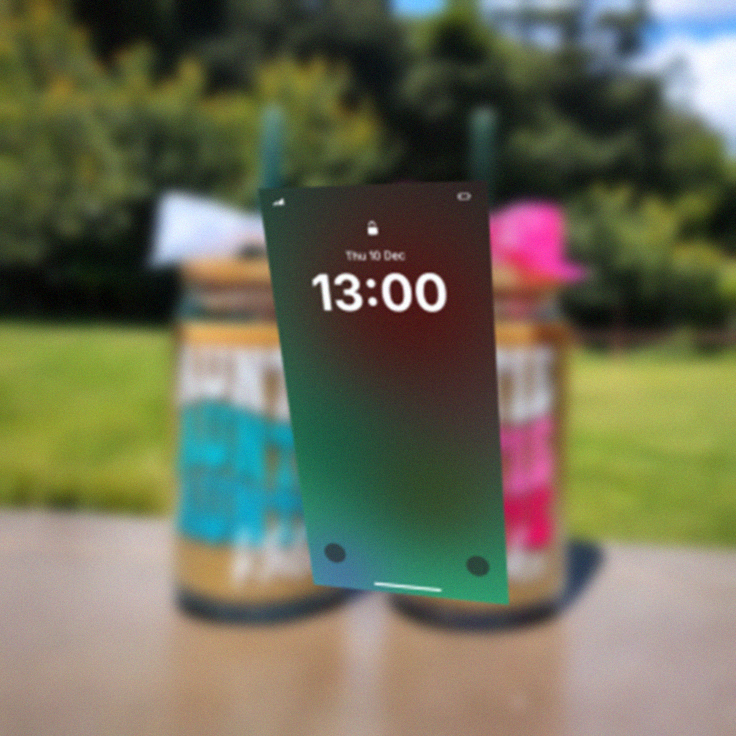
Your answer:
h=13 m=0
